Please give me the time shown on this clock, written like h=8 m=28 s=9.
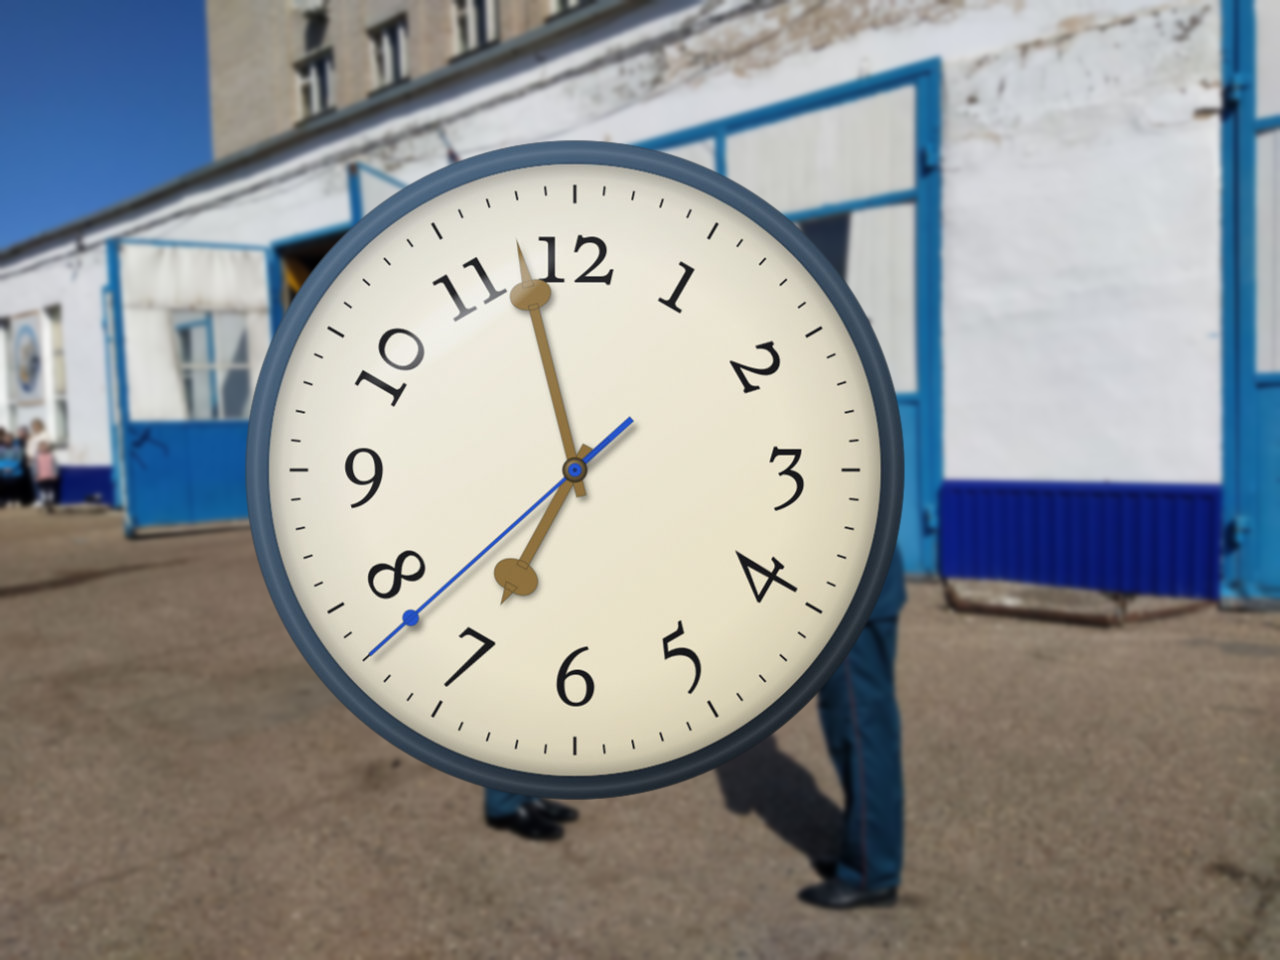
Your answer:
h=6 m=57 s=38
